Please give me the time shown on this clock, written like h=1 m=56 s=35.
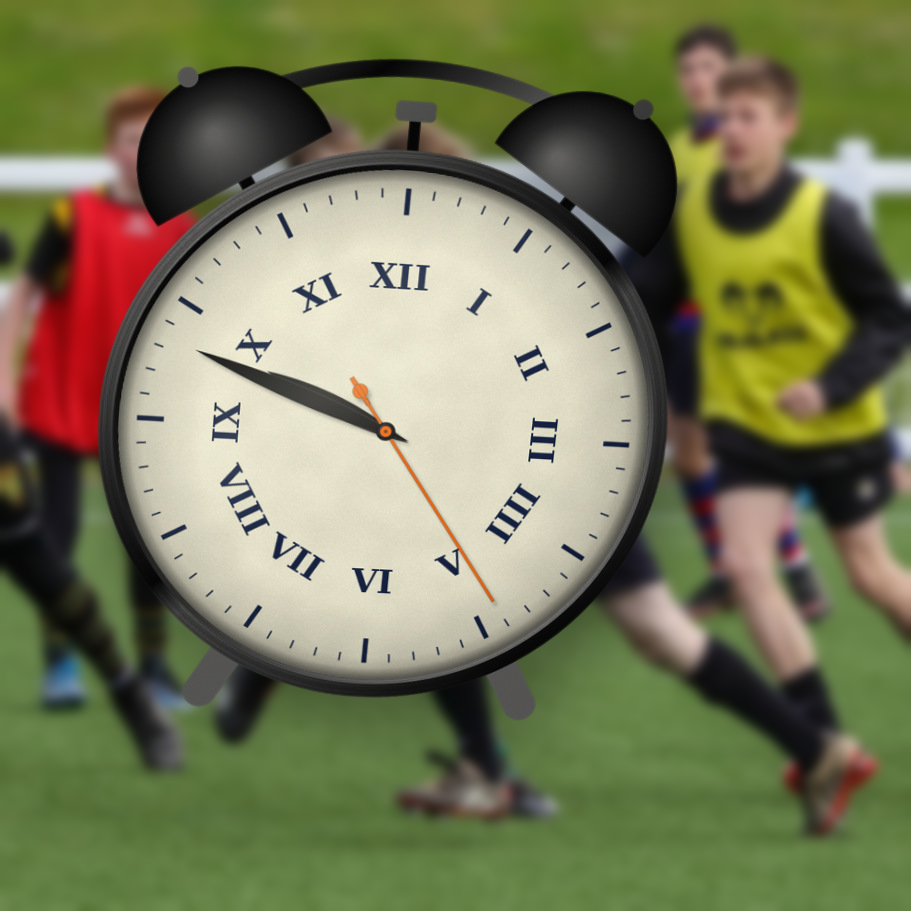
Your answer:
h=9 m=48 s=24
